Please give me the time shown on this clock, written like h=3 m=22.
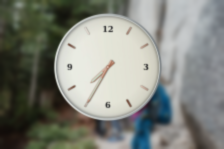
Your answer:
h=7 m=35
